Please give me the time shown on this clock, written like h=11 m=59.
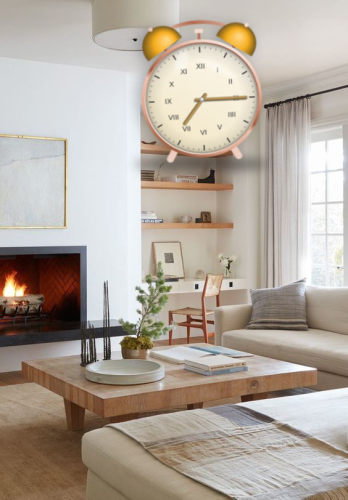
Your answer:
h=7 m=15
